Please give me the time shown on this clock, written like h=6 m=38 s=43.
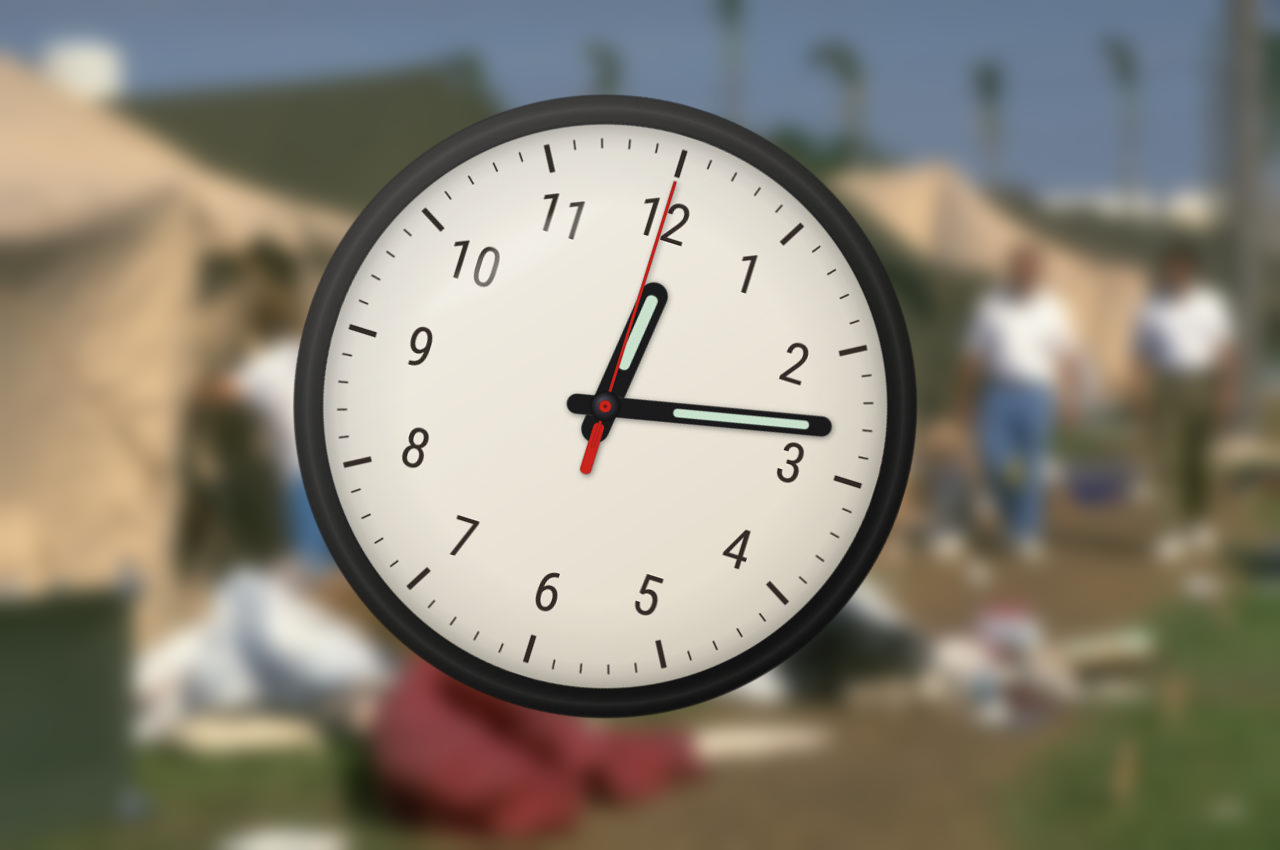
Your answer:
h=12 m=13 s=0
